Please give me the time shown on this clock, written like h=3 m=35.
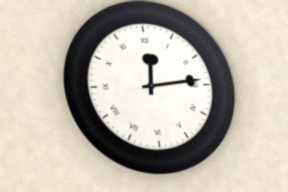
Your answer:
h=12 m=14
